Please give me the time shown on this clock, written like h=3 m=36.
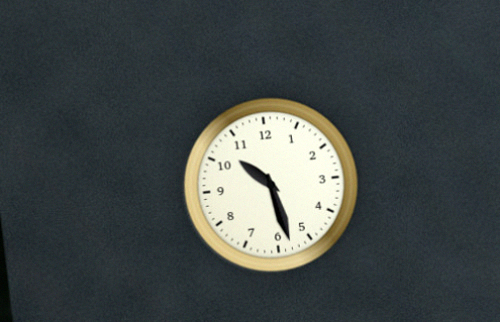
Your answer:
h=10 m=28
